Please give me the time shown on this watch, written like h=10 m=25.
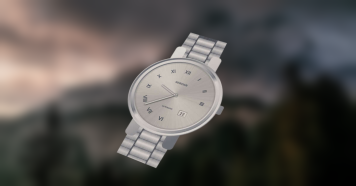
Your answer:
h=9 m=38
